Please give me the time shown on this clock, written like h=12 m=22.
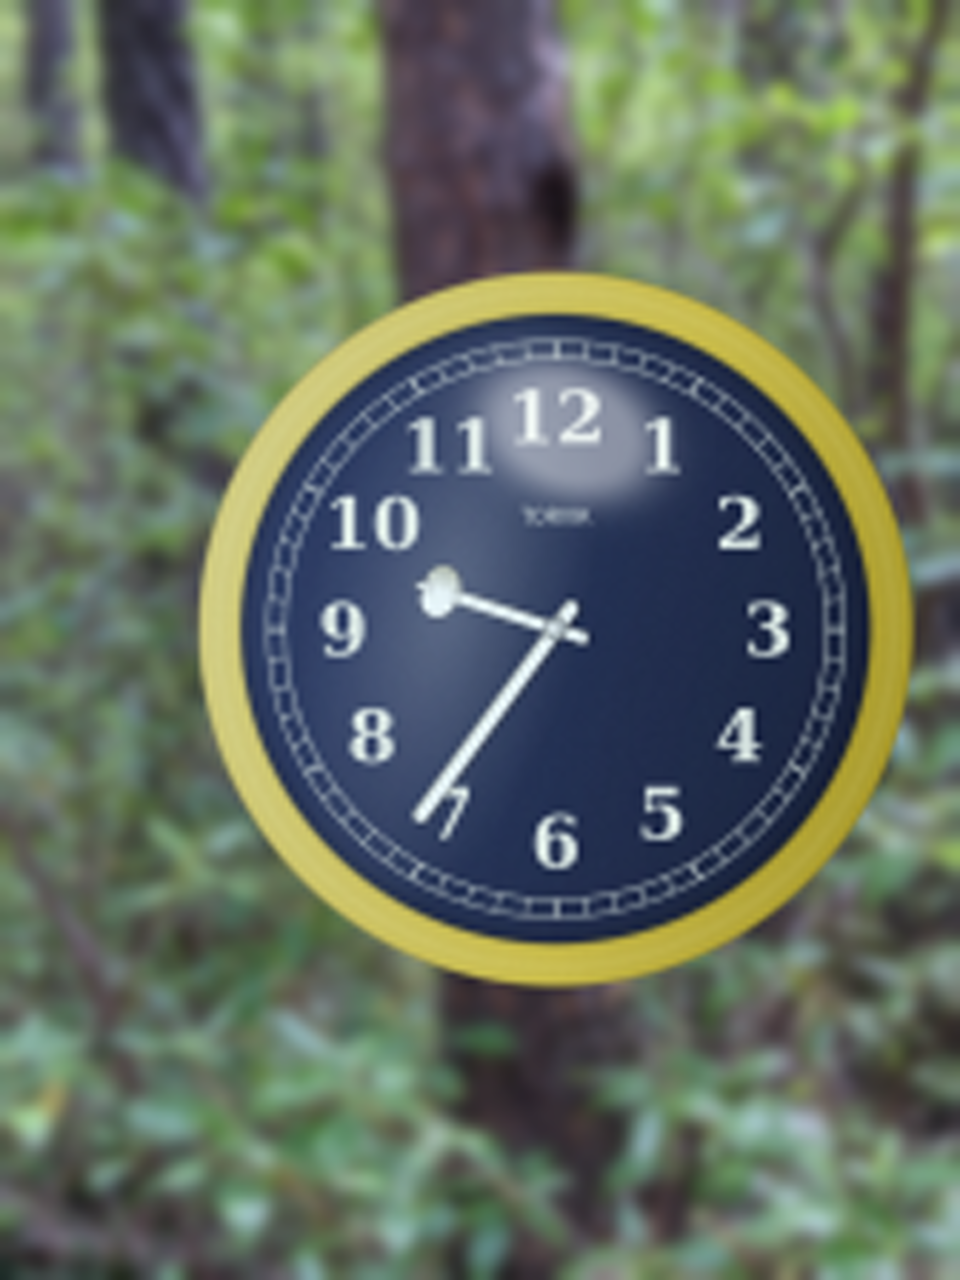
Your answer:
h=9 m=36
